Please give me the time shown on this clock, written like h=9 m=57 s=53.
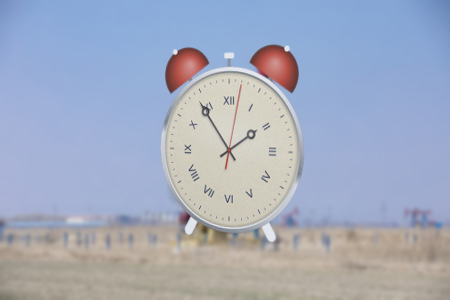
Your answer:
h=1 m=54 s=2
